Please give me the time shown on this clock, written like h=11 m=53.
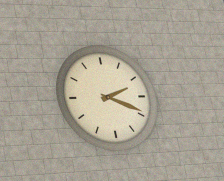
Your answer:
h=2 m=19
